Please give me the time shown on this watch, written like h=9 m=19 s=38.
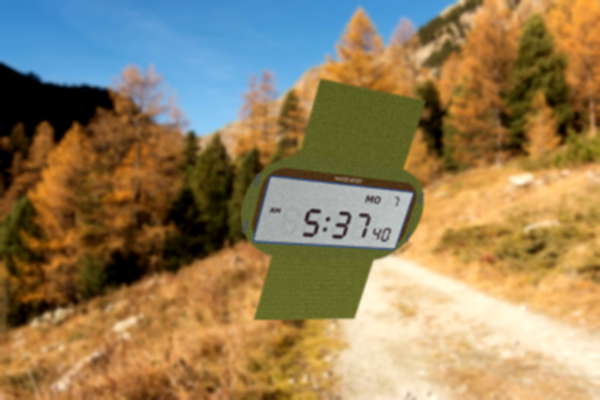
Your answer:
h=5 m=37 s=40
